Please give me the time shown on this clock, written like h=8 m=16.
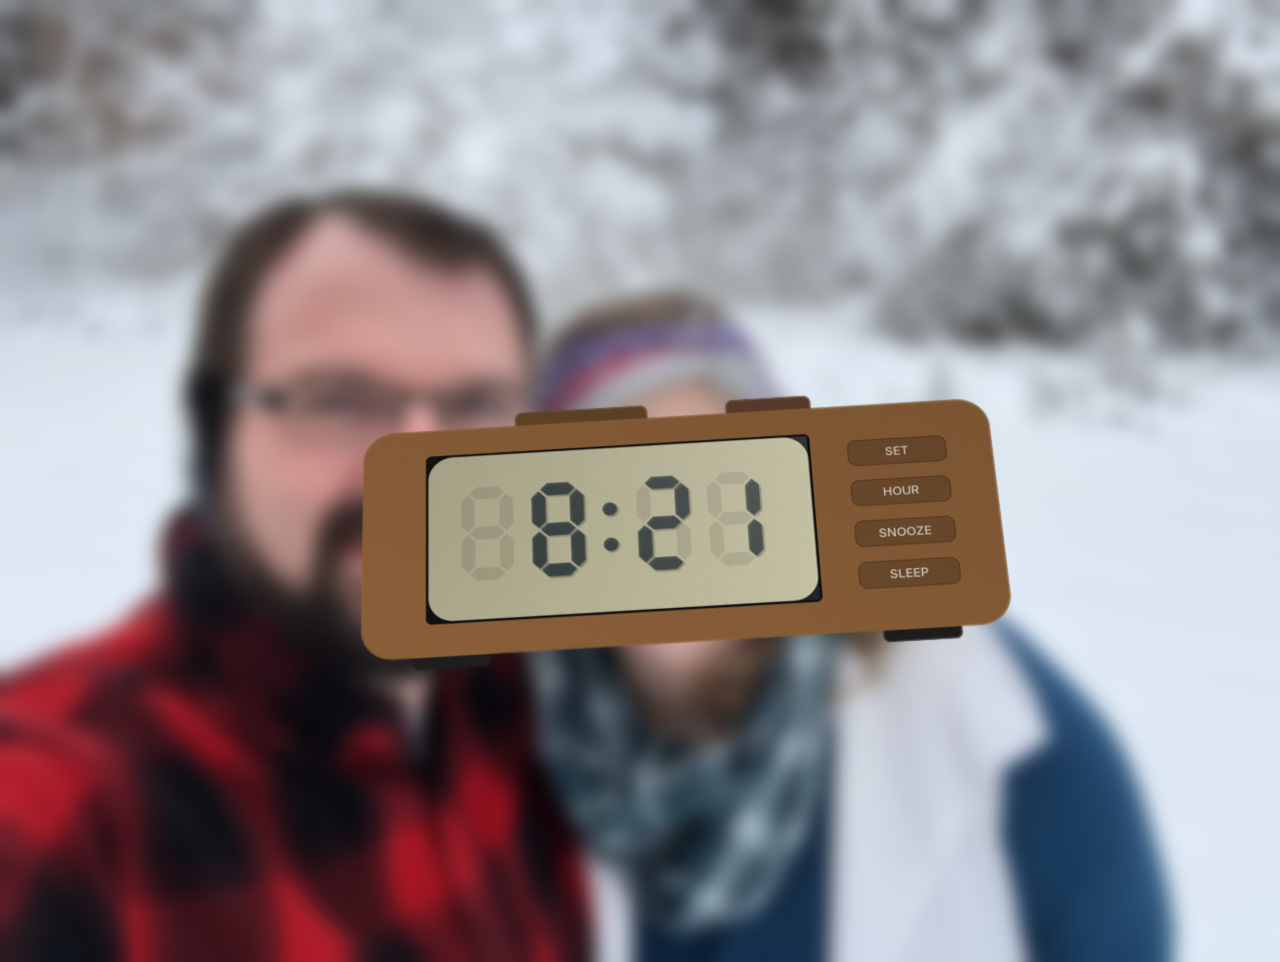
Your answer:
h=8 m=21
